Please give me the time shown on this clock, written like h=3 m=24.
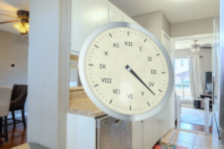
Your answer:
h=4 m=22
